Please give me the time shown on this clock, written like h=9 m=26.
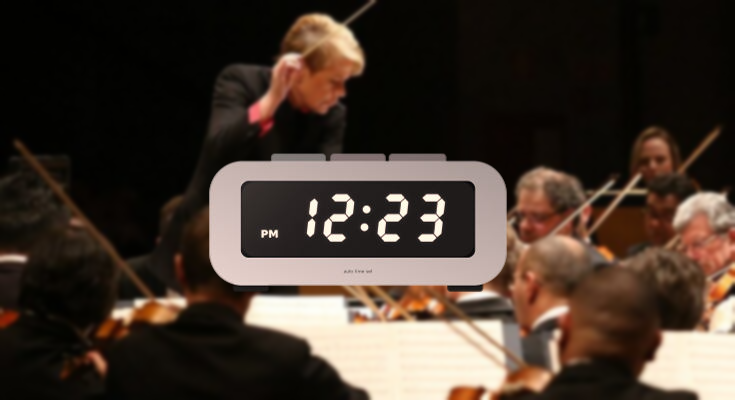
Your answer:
h=12 m=23
